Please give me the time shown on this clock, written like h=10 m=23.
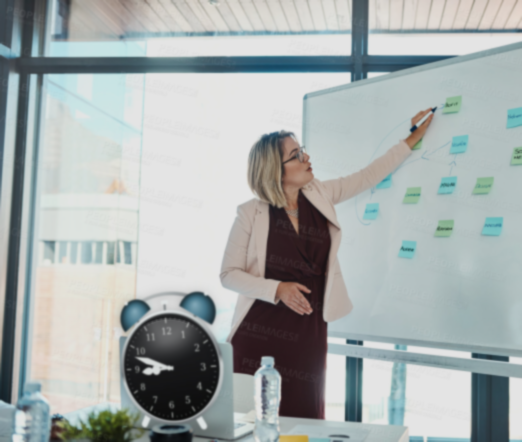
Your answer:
h=8 m=48
